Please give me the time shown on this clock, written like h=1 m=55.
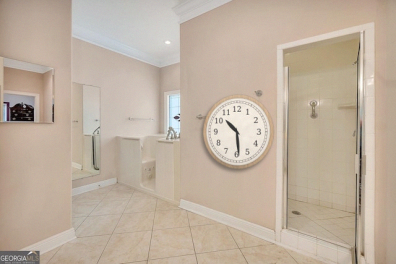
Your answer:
h=10 m=29
